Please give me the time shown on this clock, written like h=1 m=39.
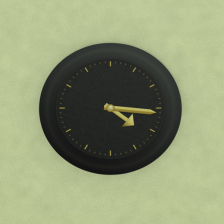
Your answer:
h=4 m=16
